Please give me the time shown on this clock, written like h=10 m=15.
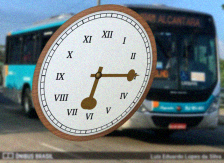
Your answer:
h=6 m=15
